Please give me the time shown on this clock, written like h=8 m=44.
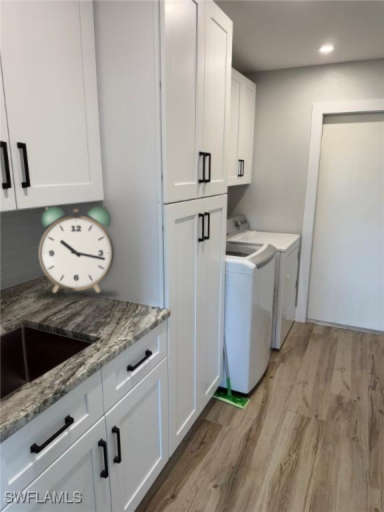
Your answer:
h=10 m=17
